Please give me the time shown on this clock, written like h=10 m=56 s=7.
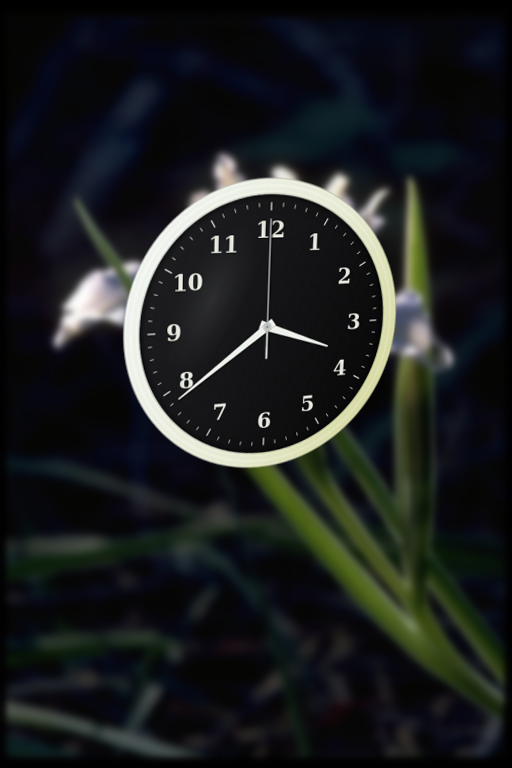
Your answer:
h=3 m=39 s=0
